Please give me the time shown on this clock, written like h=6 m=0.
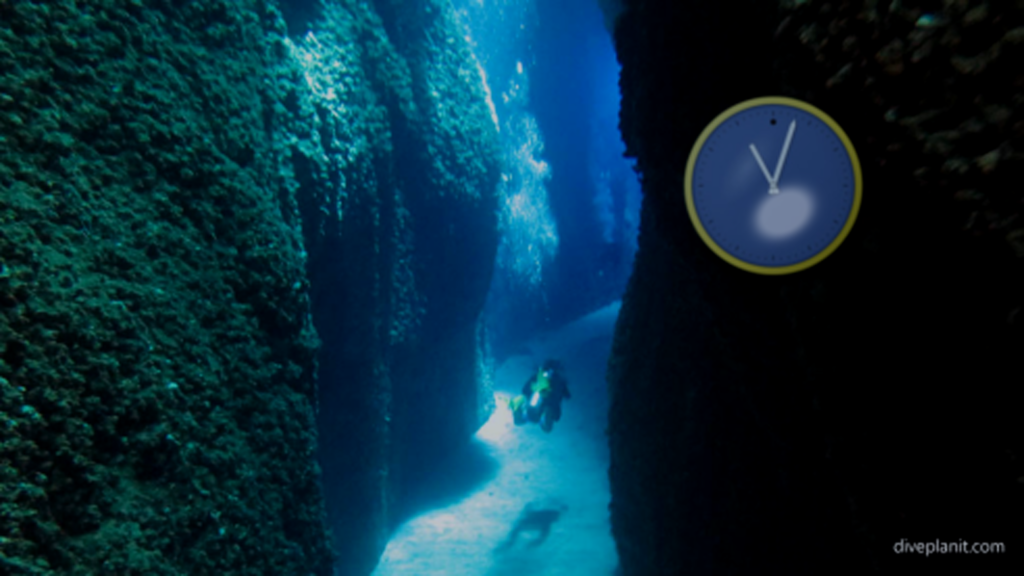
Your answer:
h=11 m=3
